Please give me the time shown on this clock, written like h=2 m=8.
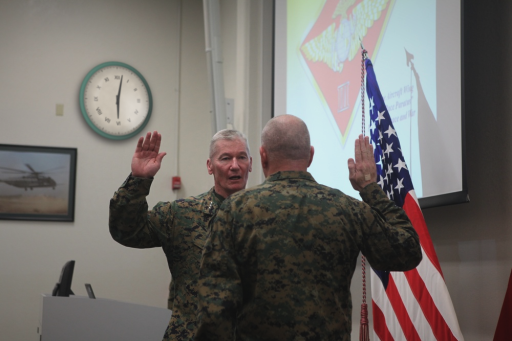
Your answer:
h=6 m=2
